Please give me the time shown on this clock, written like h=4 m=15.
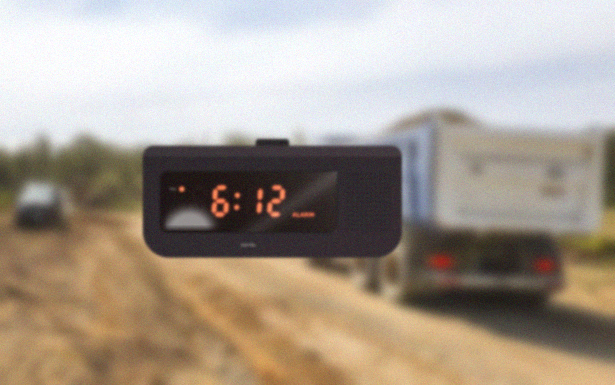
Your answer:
h=6 m=12
